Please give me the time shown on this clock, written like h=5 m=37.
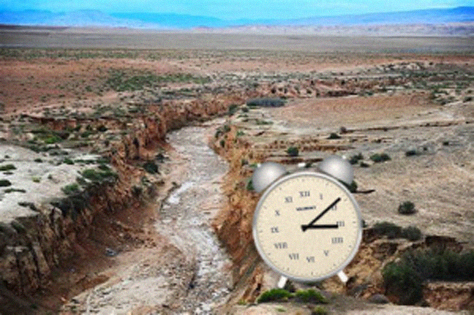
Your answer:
h=3 m=9
